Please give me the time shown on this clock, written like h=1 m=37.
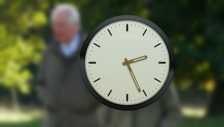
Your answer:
h=2 m=26
